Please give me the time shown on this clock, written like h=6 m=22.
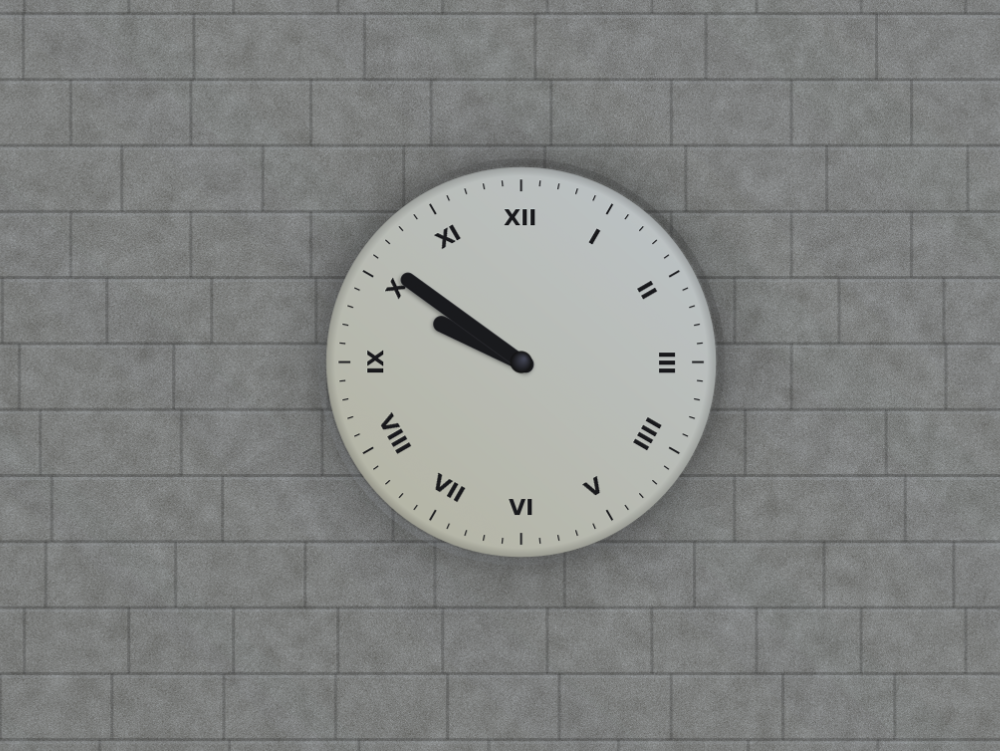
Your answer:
h=9 m=51
